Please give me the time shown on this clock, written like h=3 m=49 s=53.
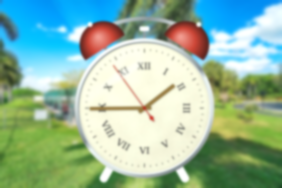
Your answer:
h=1 m=44 s=54
